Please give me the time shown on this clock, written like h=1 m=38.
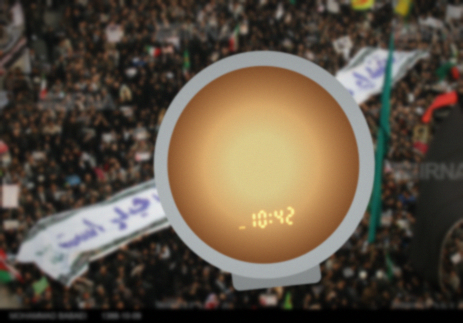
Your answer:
h=10 m=42
